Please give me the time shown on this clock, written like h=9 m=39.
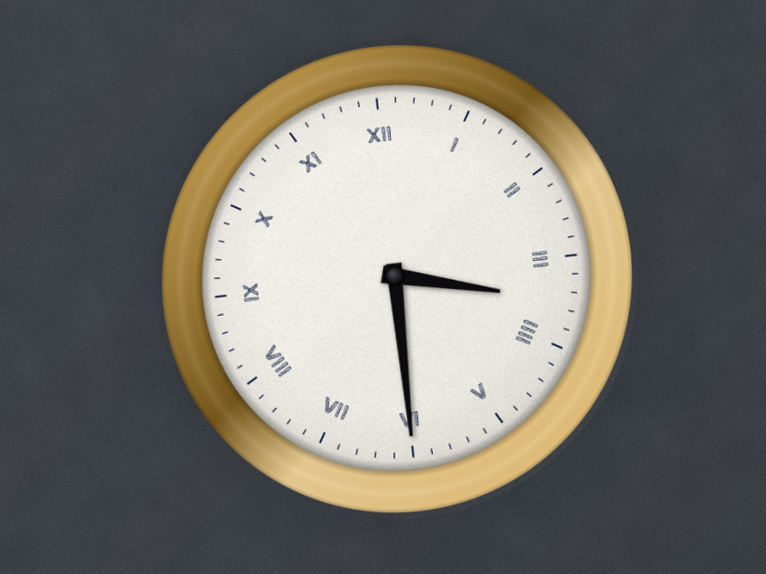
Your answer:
h=3 m=30
